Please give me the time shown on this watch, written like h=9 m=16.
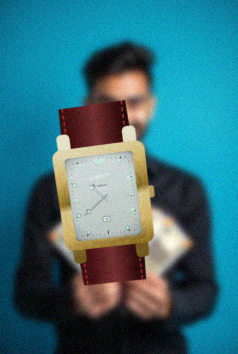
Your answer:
h=10 m=39
